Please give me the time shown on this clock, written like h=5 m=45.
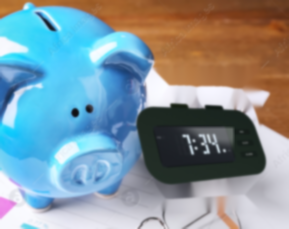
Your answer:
h=7 m=34
